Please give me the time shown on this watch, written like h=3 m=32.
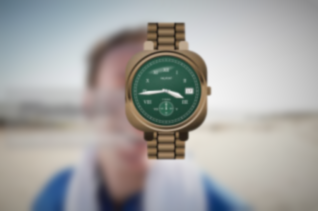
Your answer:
h=3 m=44
